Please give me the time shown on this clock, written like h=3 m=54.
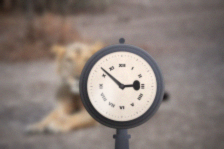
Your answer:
h=2 m=52
